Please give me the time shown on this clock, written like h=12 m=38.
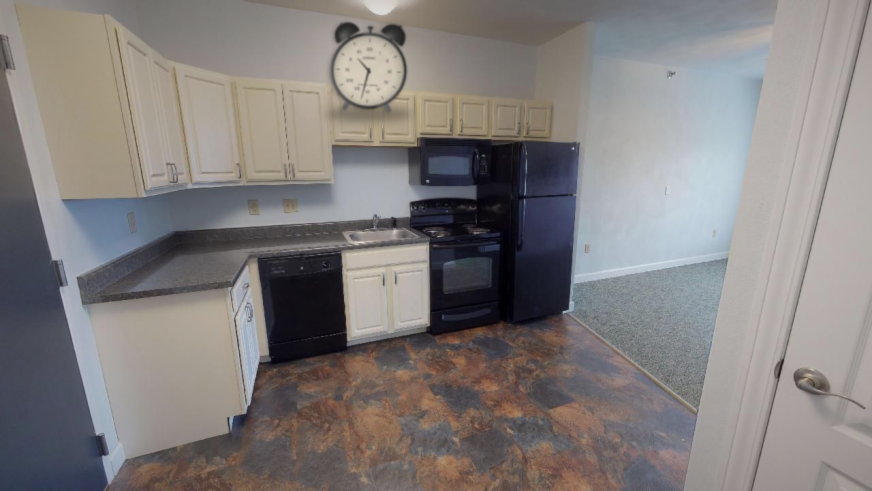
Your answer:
h=10 m=32
